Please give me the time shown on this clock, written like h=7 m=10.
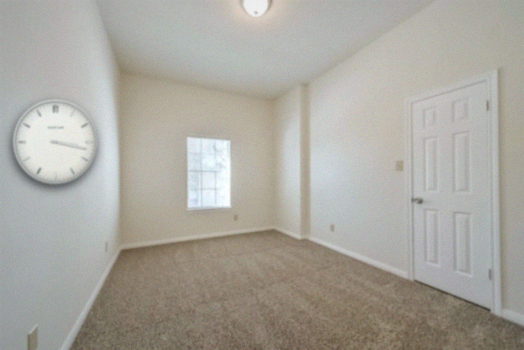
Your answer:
h=3 m=17
